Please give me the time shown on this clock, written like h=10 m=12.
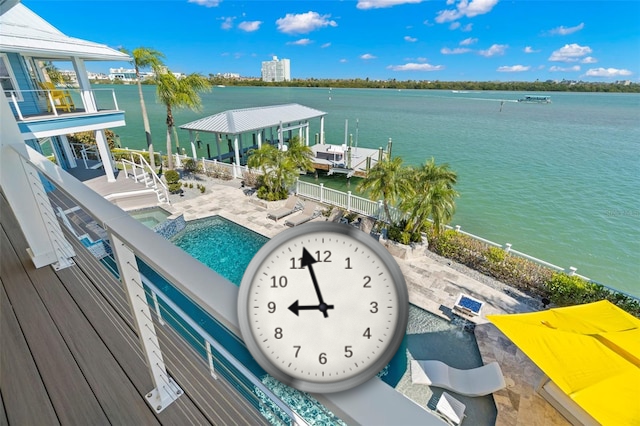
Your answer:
h=8 m=57
